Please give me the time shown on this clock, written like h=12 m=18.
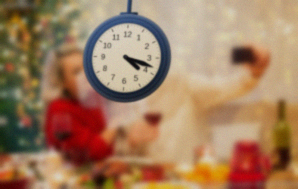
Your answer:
h=4 m=18
